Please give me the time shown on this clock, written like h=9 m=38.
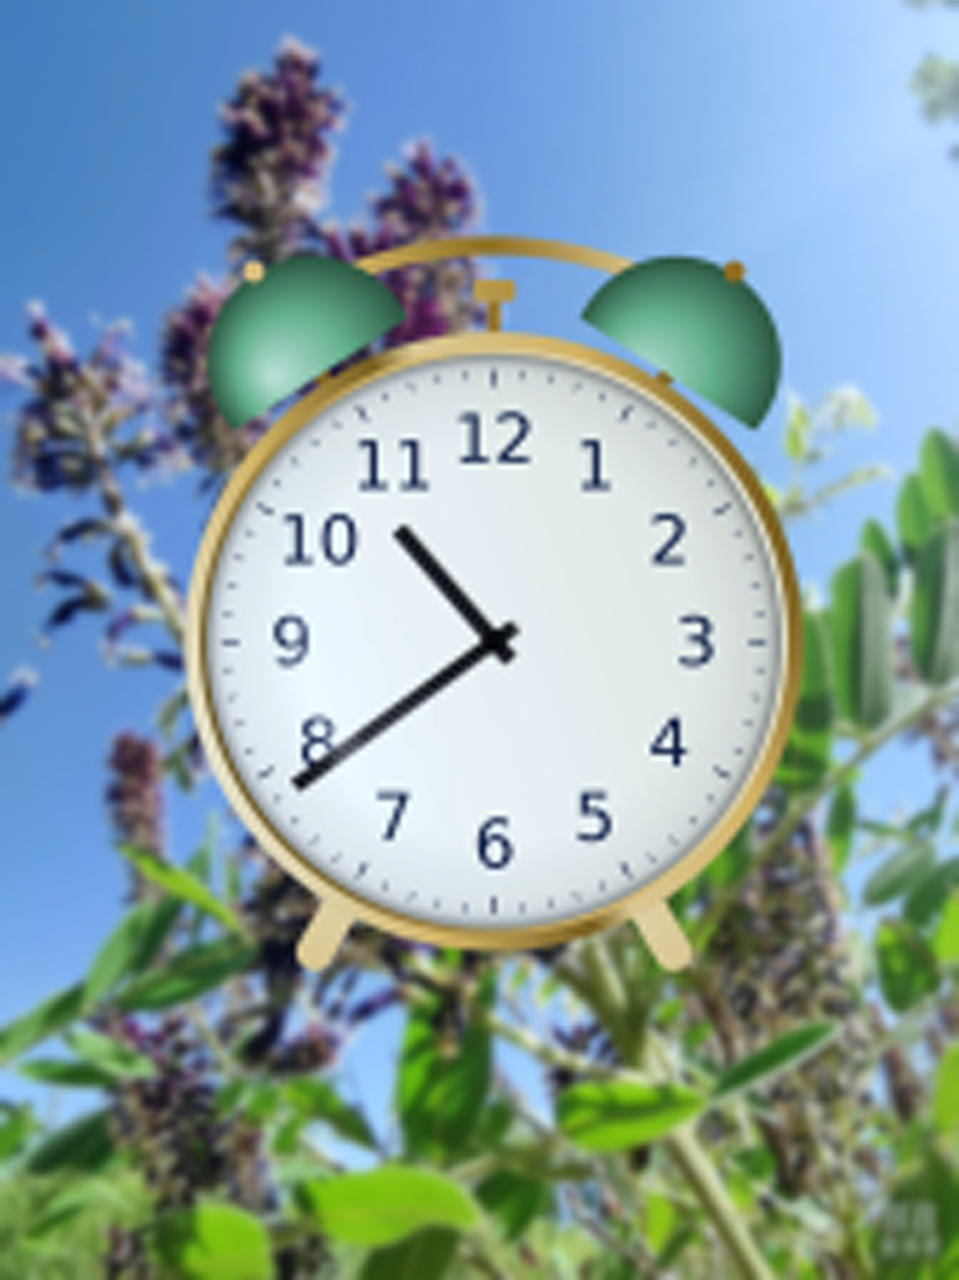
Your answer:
h=10 m=39
